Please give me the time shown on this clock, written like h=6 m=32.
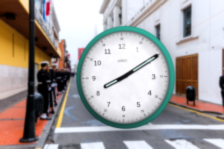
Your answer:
h=8 m=10
